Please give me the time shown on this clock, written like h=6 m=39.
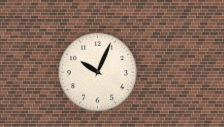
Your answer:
h=10 m=4
